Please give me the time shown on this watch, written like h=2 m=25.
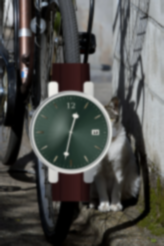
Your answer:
h=12 m=32
